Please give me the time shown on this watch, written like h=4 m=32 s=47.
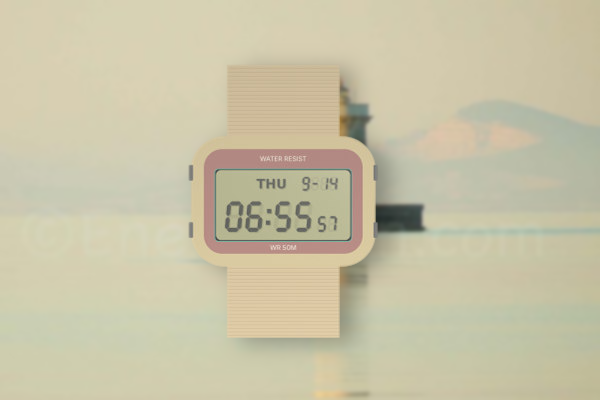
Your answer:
h=6 m=55 s=57
